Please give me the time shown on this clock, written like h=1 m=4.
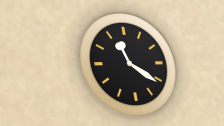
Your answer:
h=11 m=21
